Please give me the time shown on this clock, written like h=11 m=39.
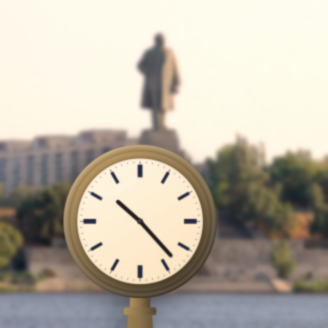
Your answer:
h=10 m=23
